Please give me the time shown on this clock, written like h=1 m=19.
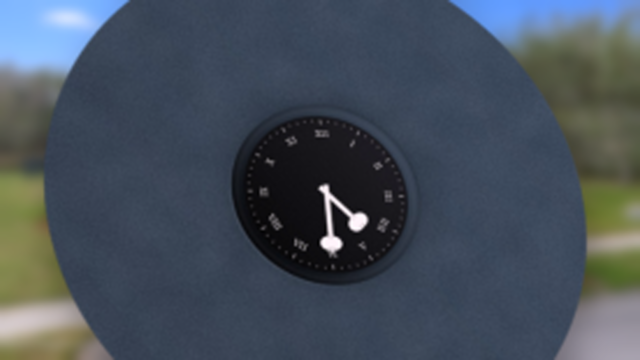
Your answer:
h=4 m=30
